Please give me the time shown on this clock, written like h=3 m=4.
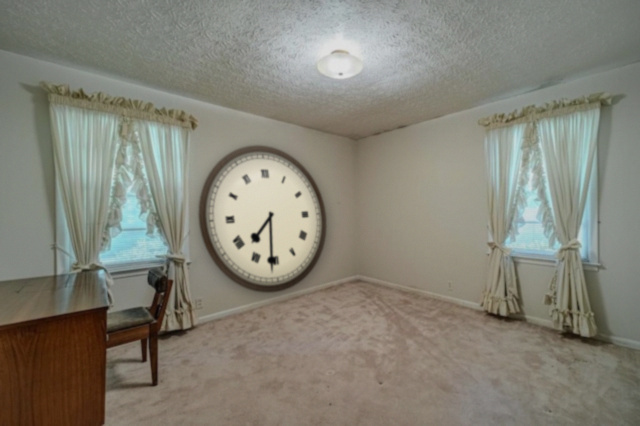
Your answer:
h=7 m=31
